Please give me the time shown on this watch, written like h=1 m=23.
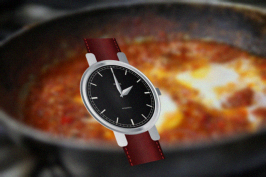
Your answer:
h=2 m=0
